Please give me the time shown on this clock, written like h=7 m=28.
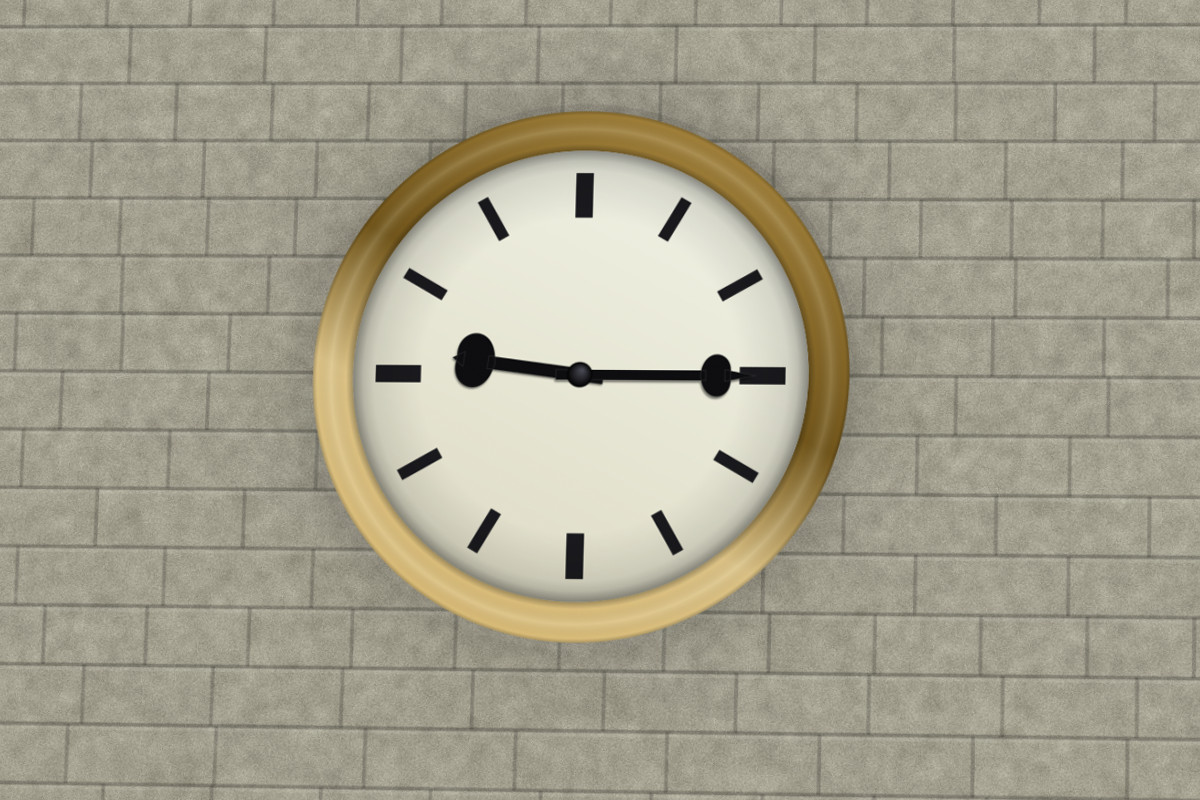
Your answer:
h=9 m=15
